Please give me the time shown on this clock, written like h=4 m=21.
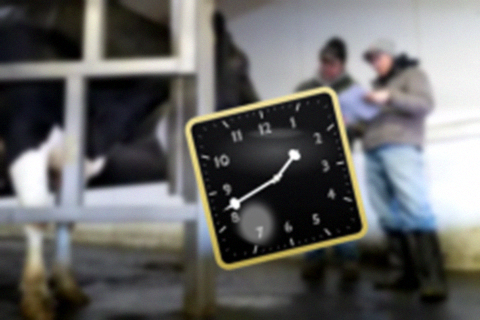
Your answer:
h=1 m=42
